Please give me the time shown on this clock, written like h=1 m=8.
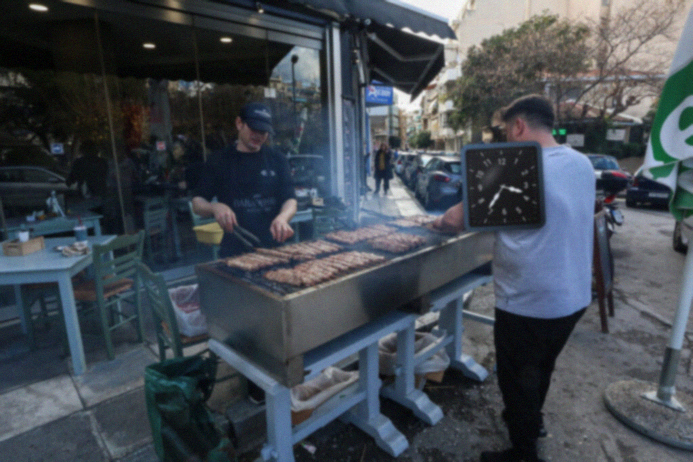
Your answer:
h=3 m=36
